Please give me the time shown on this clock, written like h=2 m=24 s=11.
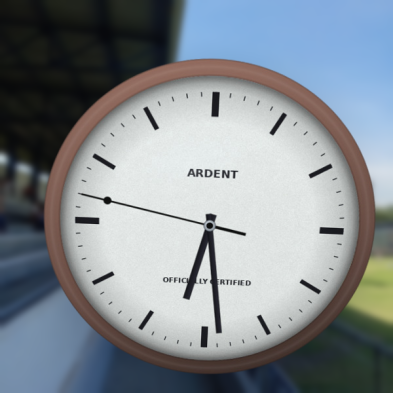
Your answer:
h=6 m=28 s=47
